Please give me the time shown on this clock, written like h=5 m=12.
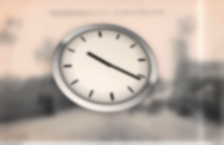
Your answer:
h=10 m=21
